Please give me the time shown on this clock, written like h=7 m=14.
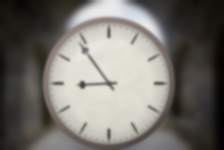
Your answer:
h=8 m=54
